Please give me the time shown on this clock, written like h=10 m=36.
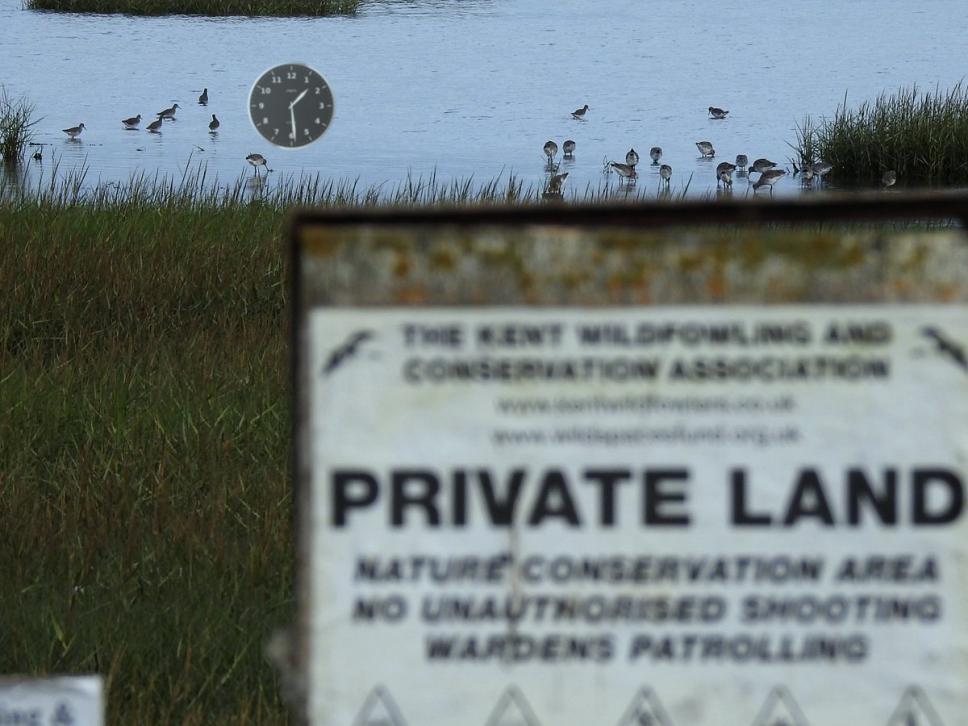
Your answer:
h=1 m=29
